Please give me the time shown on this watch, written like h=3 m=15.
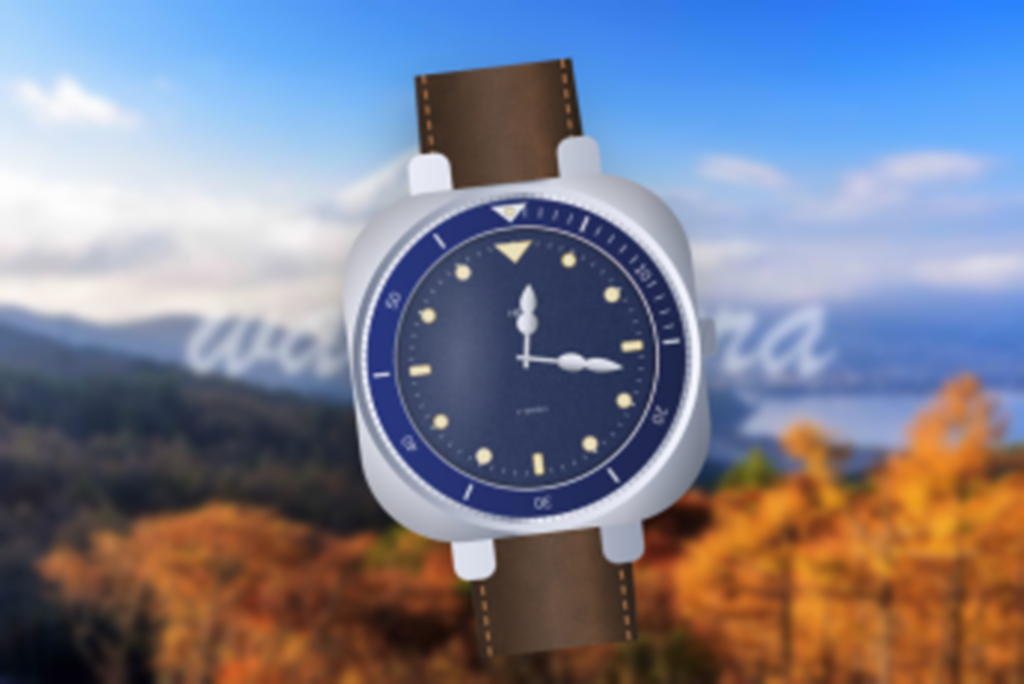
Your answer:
h=12 m=17
